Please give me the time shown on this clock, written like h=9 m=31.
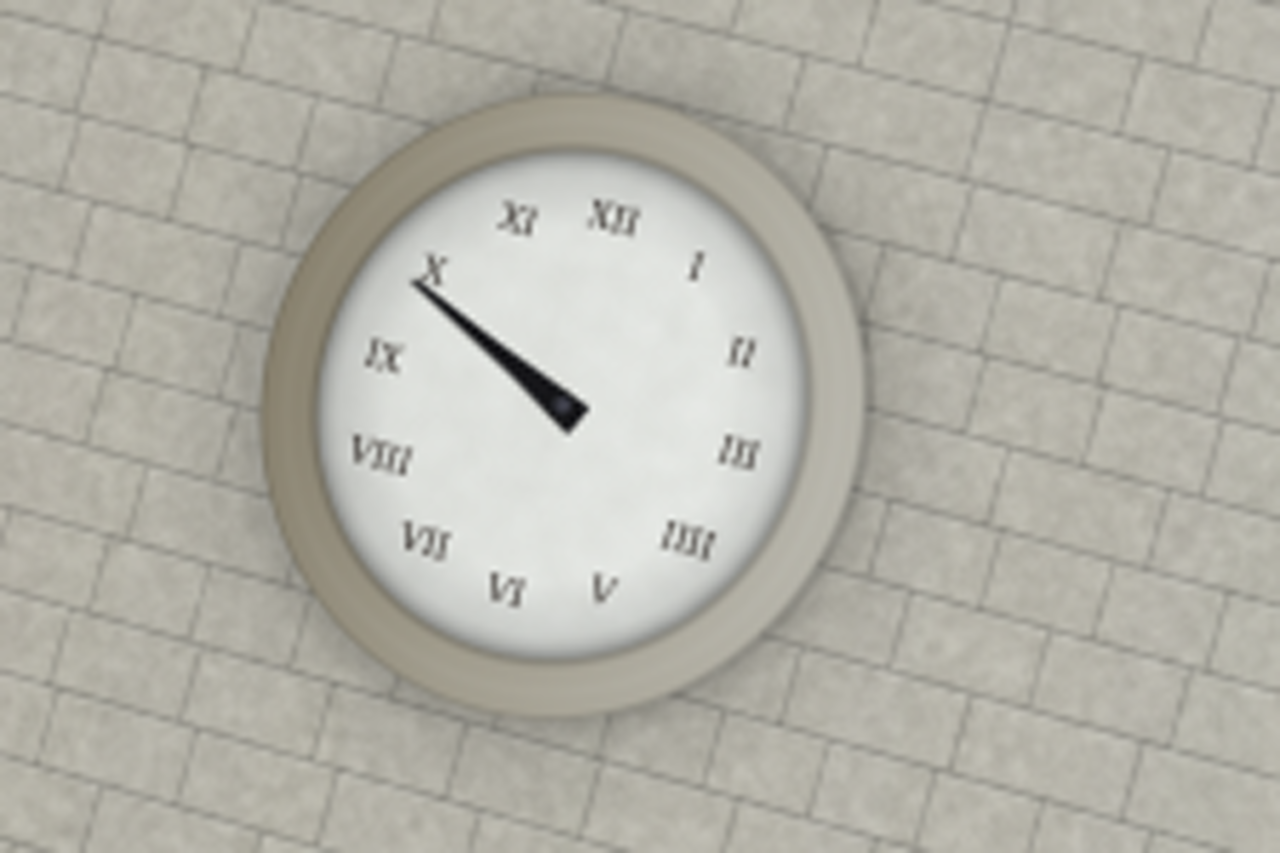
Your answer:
h=9 m=49
